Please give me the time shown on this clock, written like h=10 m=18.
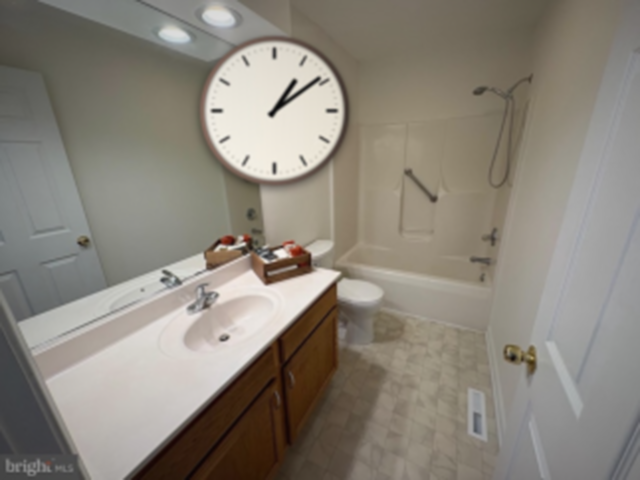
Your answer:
h=1 m=9
